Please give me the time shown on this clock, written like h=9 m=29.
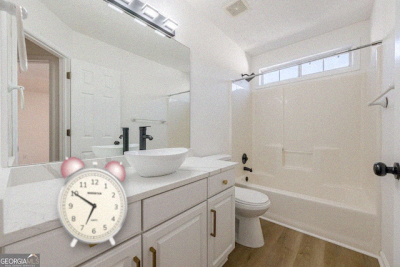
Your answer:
h=6 m=50
